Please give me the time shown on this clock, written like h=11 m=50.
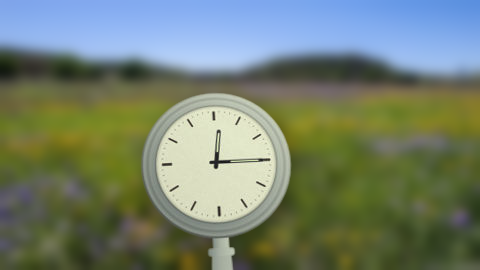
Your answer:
h=12 m=15
